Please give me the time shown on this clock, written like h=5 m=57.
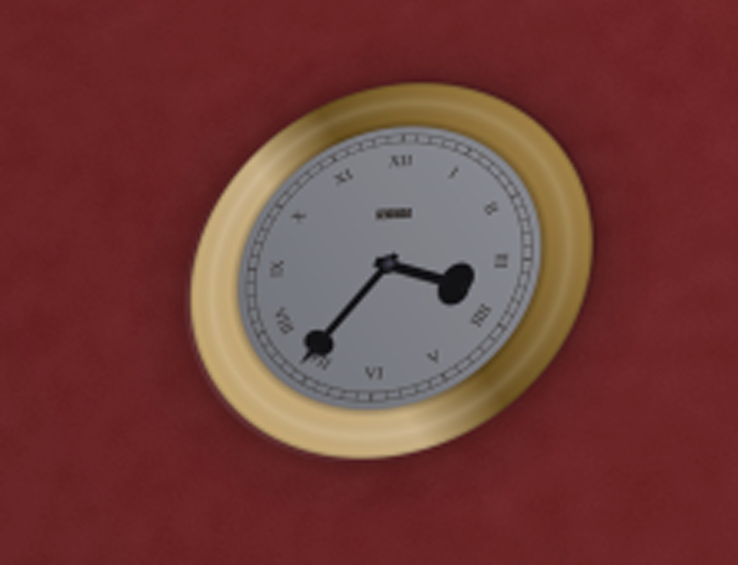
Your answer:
h=3 m=36
